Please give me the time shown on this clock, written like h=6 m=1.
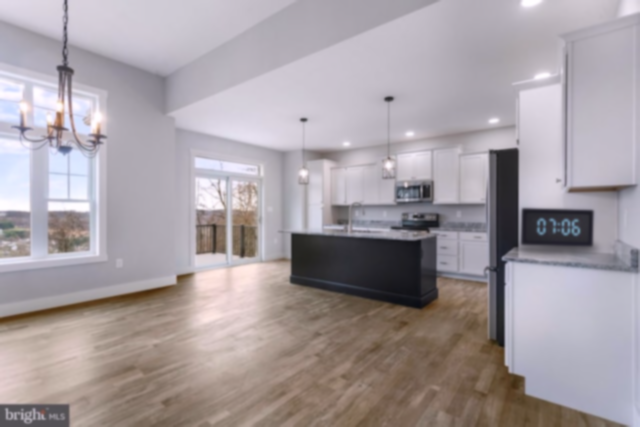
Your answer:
h=7 m=6
